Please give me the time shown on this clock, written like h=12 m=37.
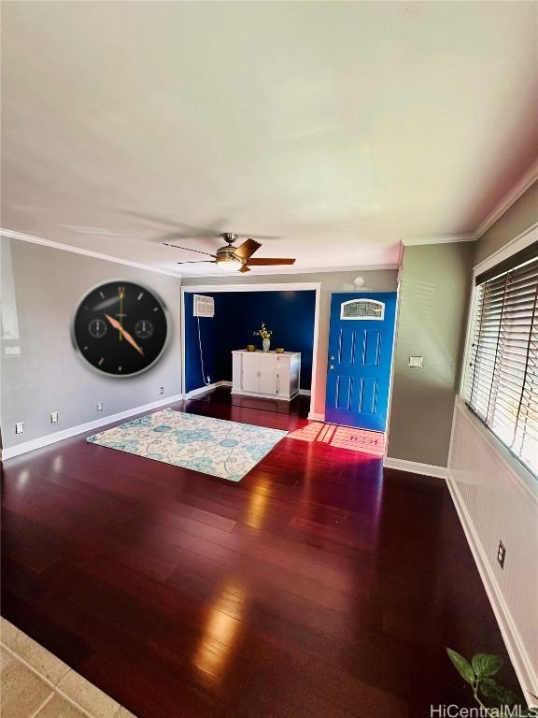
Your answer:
h=10 m=23
